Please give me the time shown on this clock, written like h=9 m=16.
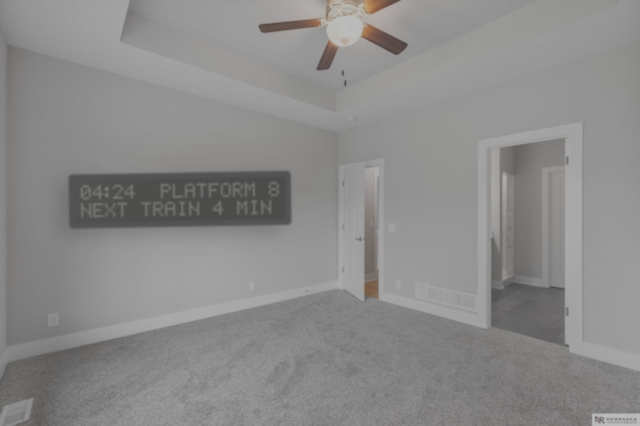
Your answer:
h=4 m=24
